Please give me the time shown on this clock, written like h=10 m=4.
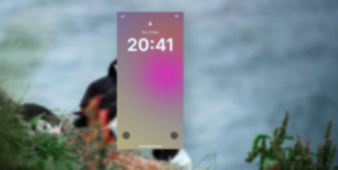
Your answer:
h=20 m=41
